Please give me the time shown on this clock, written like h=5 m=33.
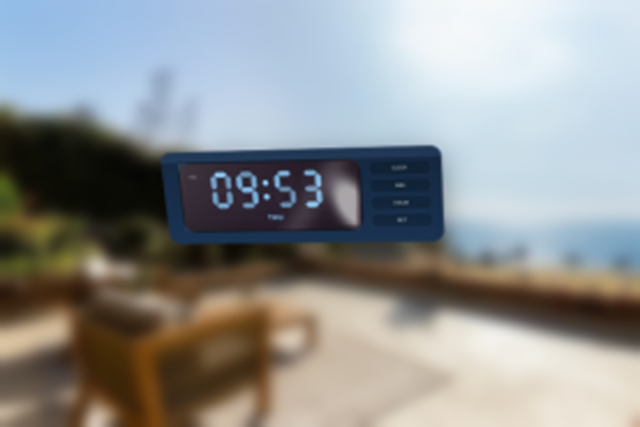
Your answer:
h=9 m=53
